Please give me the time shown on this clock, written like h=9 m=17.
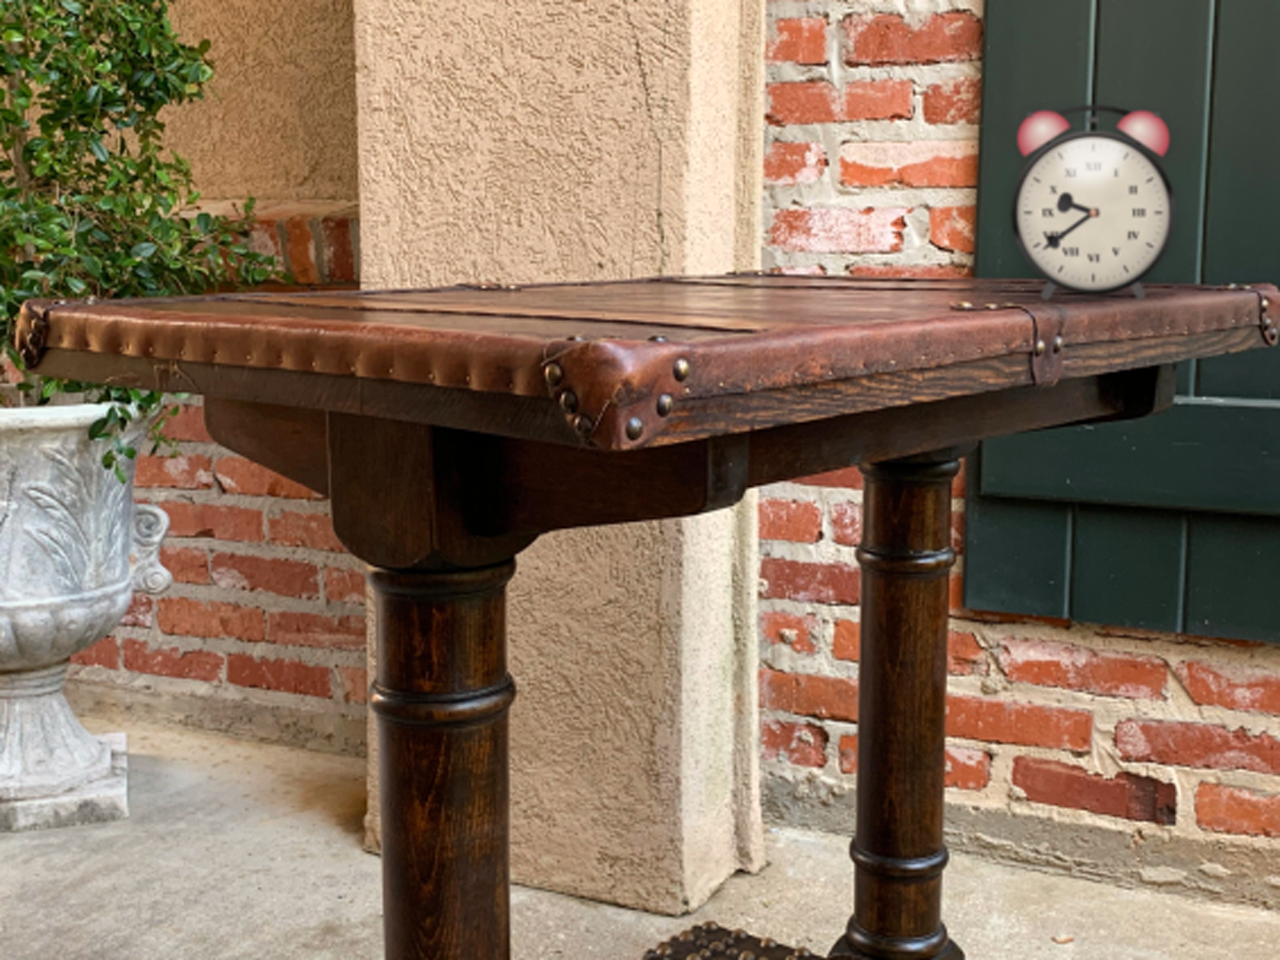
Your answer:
h=9 m=39
